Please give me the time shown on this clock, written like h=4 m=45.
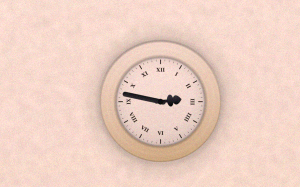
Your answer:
h=2 m=47
